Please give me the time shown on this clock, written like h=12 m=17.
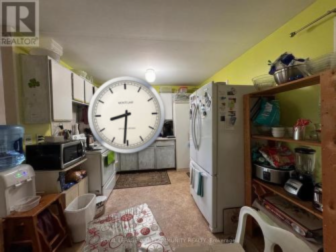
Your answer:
h=8 m=31
